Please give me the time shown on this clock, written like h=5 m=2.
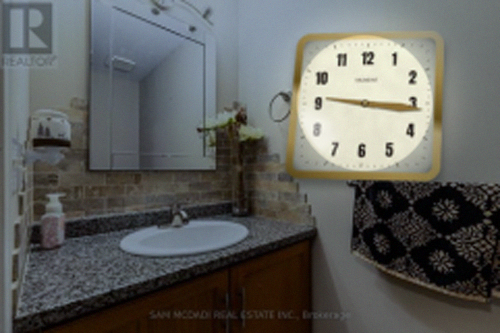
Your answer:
h=9 m=16
